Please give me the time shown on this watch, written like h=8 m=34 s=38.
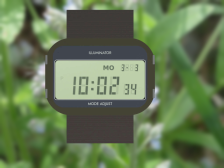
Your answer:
h=10 m=2 s=34
